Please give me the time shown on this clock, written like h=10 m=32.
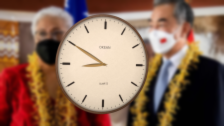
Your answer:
h=8 m=50
